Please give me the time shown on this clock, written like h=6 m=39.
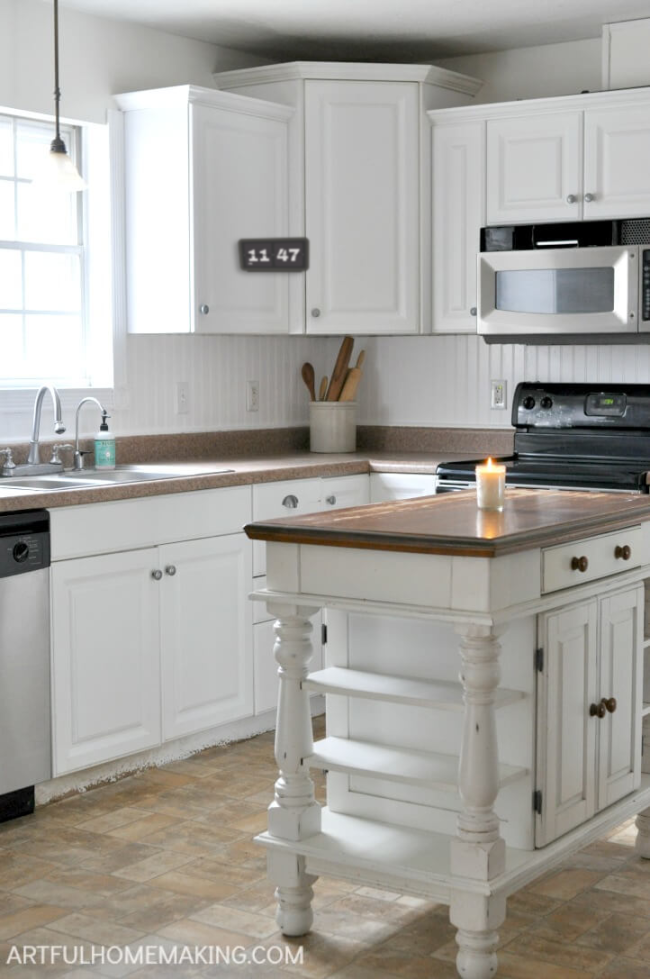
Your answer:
h=11 m=47
